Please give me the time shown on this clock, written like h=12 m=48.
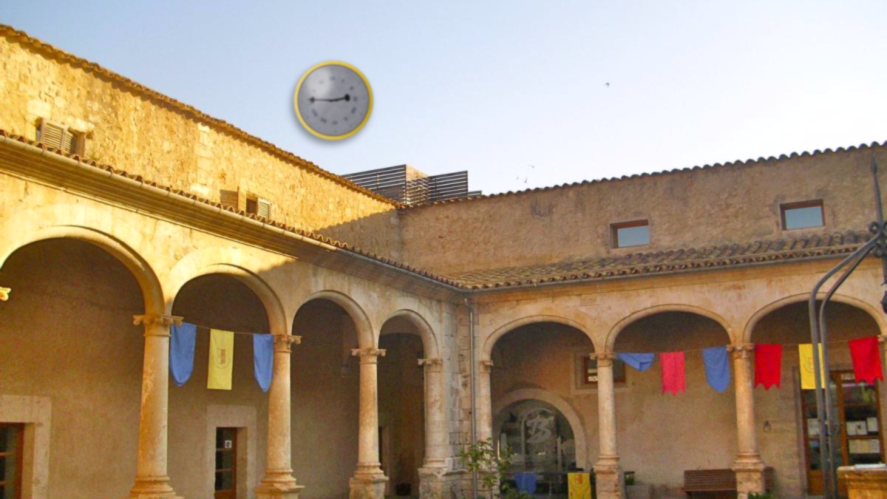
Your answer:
h=2 m=46
